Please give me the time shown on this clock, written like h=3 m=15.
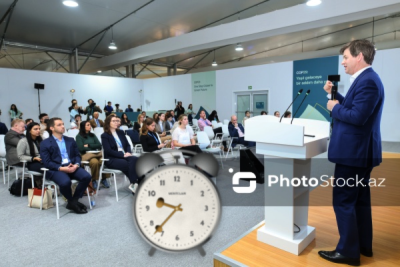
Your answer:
h=9 m=37
